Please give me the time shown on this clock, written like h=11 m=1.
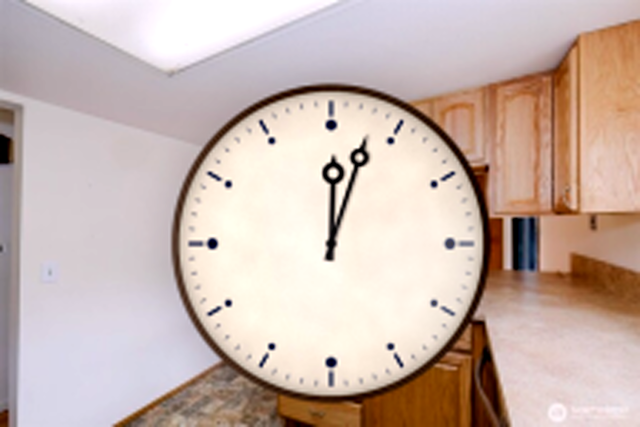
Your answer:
h=12 m=3
